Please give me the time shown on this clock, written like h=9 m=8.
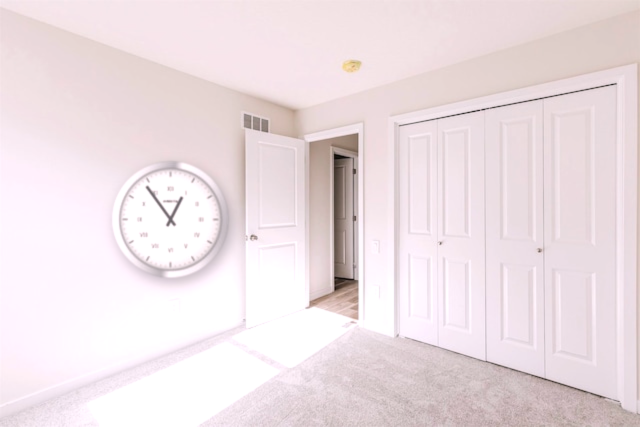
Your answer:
h=12 m=54
